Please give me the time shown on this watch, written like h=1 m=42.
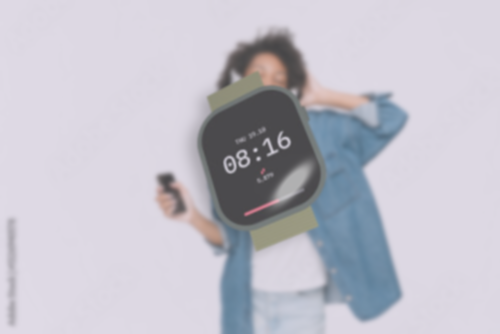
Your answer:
h=8 m=16
